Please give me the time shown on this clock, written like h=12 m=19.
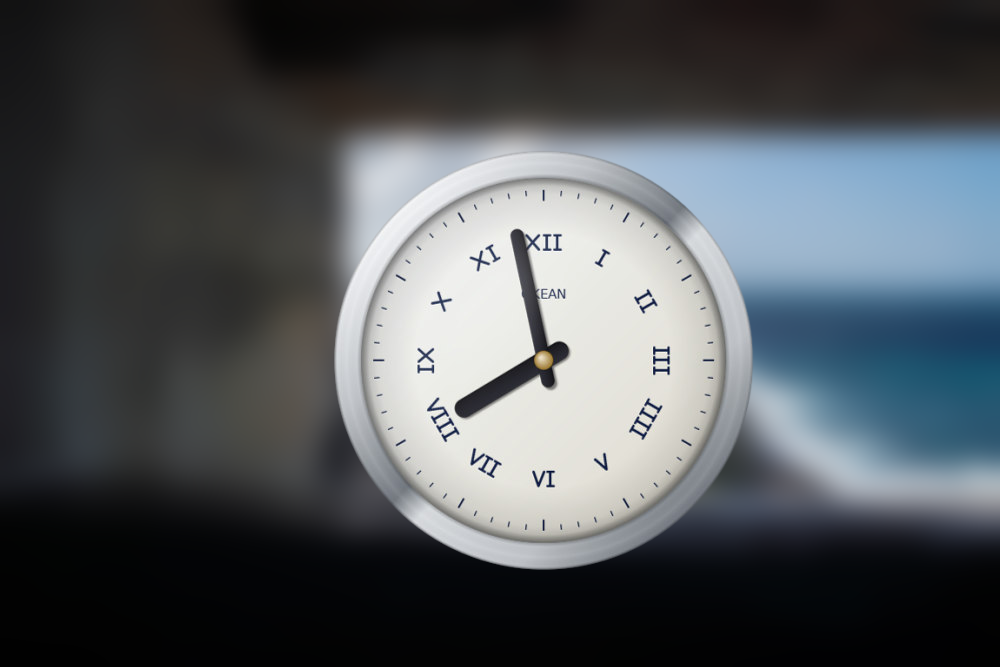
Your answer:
h=7 m=58
